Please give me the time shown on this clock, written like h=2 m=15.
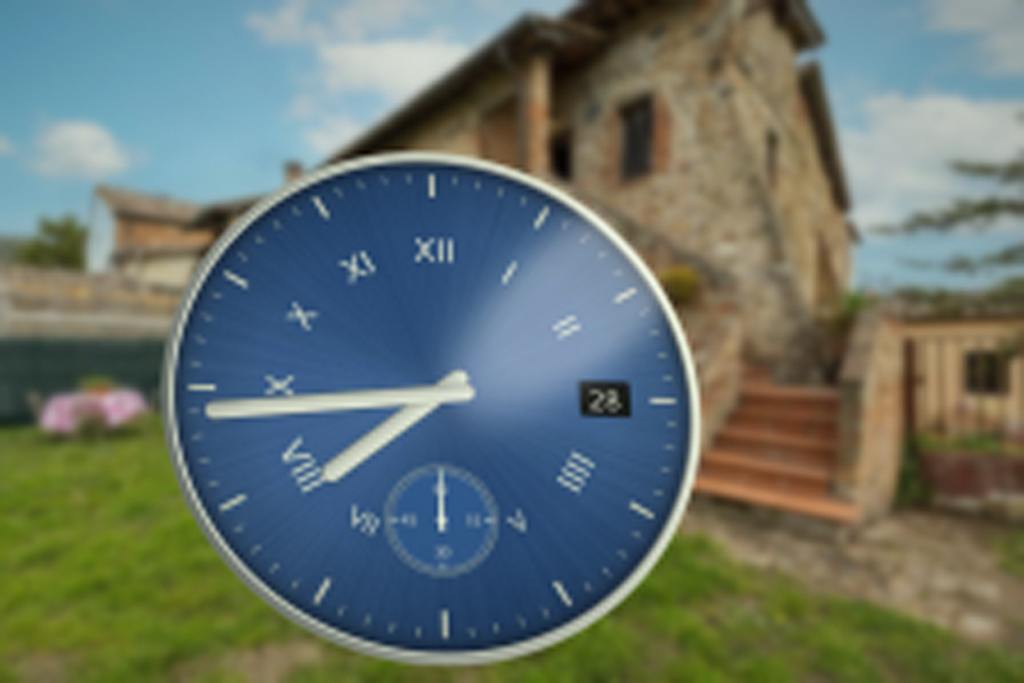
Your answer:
h=7 m=44
